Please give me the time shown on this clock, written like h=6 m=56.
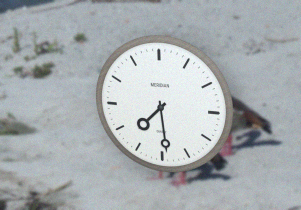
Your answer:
h=7 m=29
